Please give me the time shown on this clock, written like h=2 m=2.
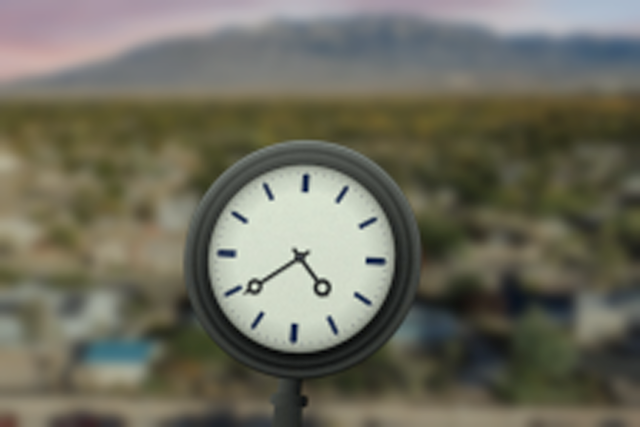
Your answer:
h=4 m=39
